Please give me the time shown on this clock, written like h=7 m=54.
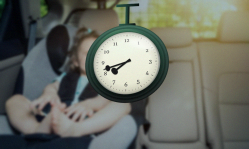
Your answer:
h=7 m=42
